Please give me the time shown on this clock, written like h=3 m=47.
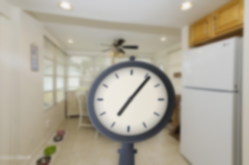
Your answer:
h=7 m=6
